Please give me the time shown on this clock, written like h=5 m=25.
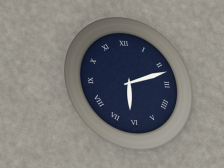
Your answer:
h=6 m=12
